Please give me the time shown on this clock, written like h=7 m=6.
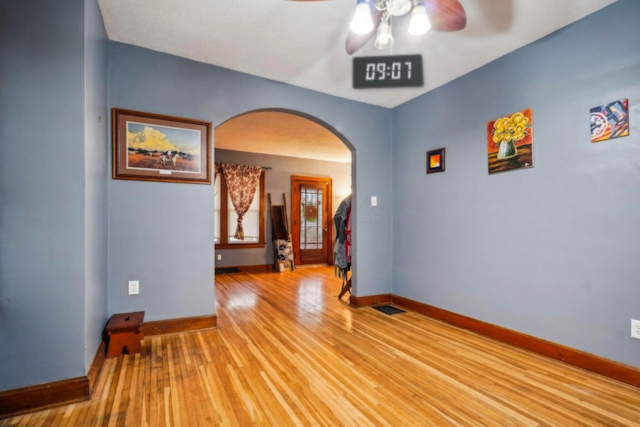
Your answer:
h=9 m=7
